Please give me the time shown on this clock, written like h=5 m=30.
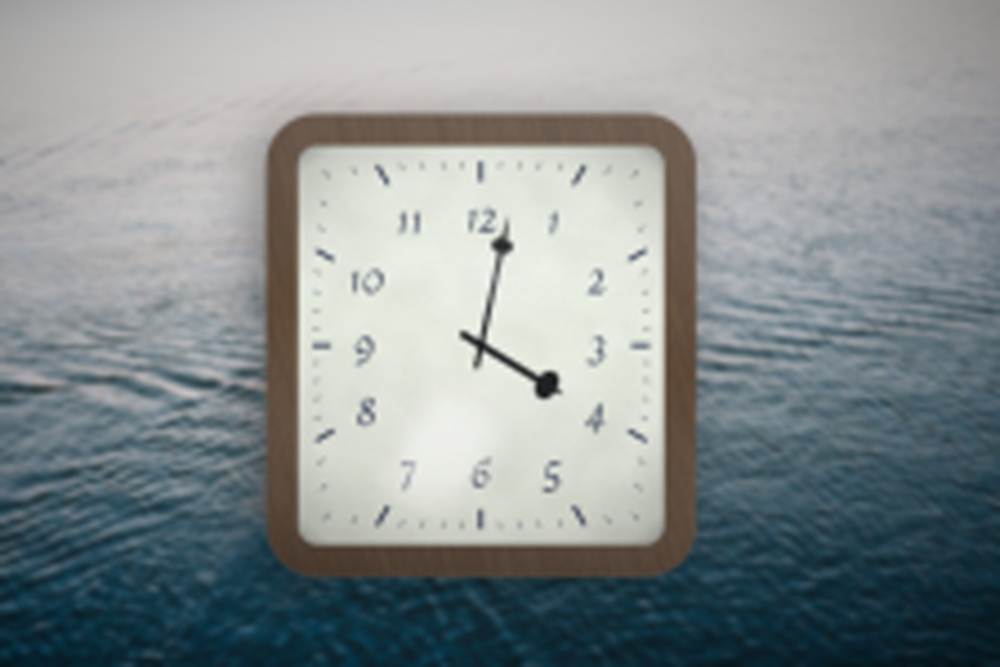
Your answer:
h=4 m=2
